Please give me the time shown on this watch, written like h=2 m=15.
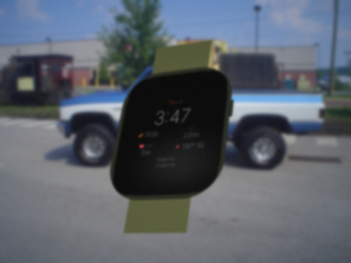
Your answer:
h=3 m=47
